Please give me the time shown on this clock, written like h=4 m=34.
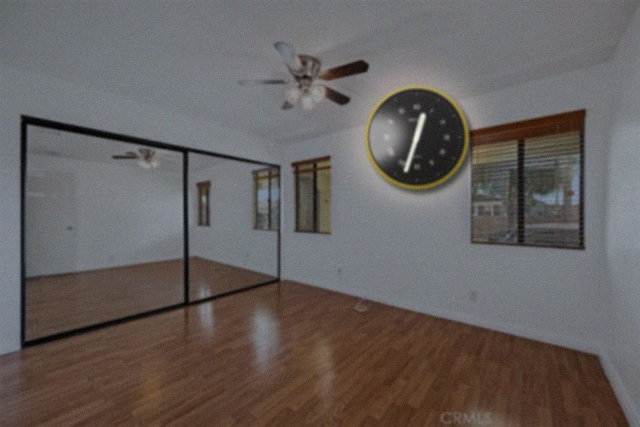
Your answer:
h=12 m=33
